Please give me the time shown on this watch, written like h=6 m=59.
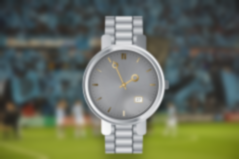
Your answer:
h=1 m=56
